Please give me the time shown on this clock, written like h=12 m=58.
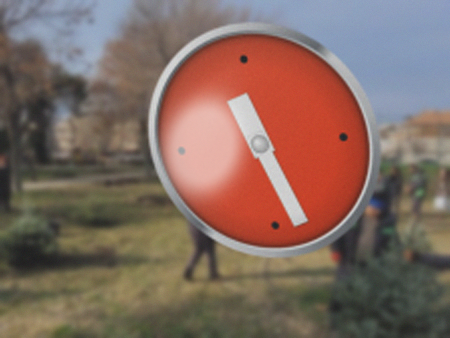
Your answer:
h=11 m=27
